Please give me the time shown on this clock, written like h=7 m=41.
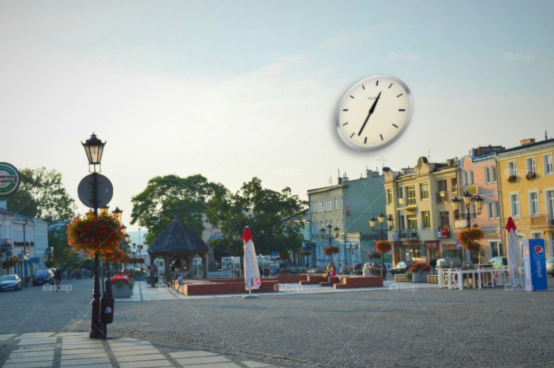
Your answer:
h=12 m=33
